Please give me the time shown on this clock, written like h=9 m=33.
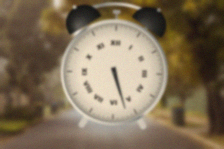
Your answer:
h=5 m=27
